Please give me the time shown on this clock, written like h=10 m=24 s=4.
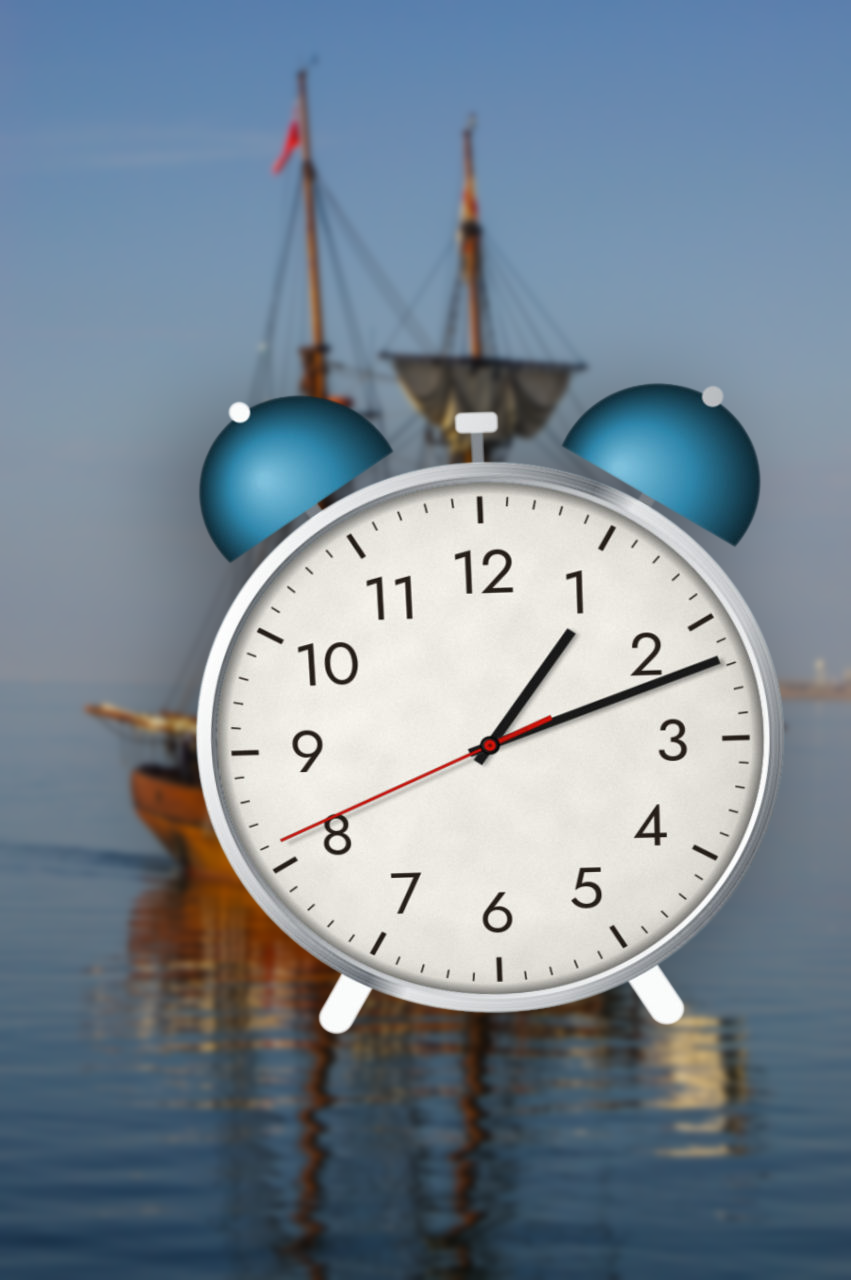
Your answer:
h=1 m=11 s=41
